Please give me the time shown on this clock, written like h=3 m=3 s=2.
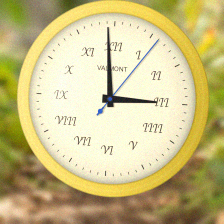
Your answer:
h=2 m=59 s=6
